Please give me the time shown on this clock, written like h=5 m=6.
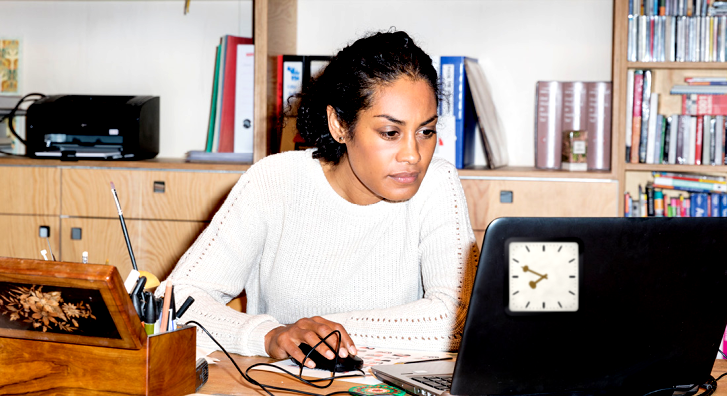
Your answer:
h=7 m=49
